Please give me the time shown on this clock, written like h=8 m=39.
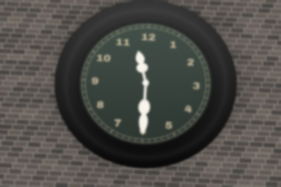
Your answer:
h=11 m=30
